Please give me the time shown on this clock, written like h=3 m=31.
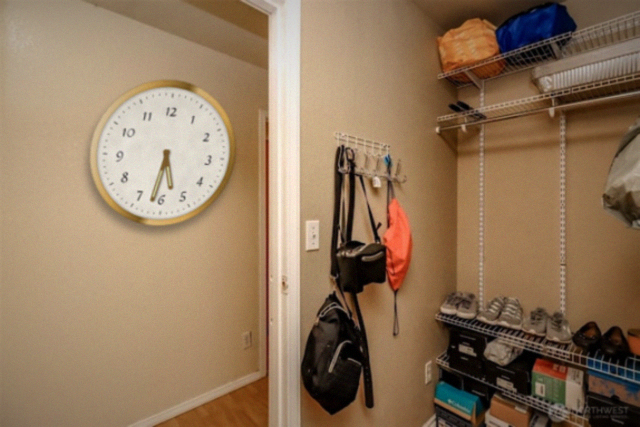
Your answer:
h=5 m=32
